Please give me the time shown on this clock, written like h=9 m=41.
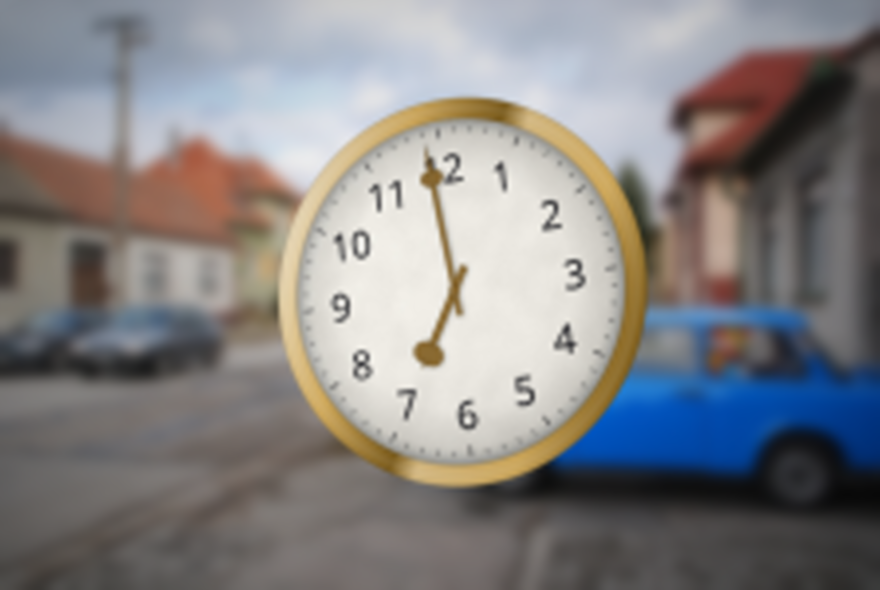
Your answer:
h=6 m=59
